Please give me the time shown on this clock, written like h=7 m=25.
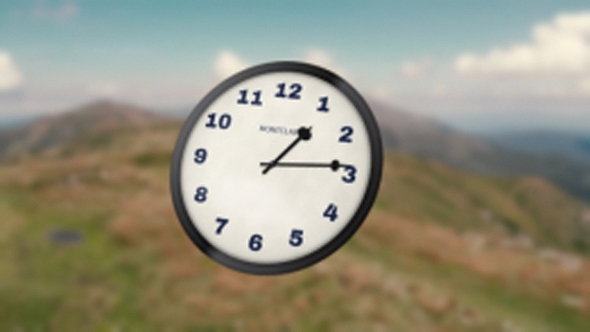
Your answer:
h=1 m=14
